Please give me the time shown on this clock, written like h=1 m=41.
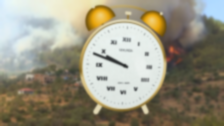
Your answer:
h=9 m=48
